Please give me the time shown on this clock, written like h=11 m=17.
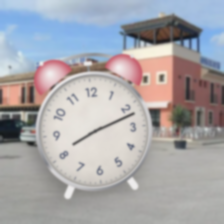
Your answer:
h=8 m=12
